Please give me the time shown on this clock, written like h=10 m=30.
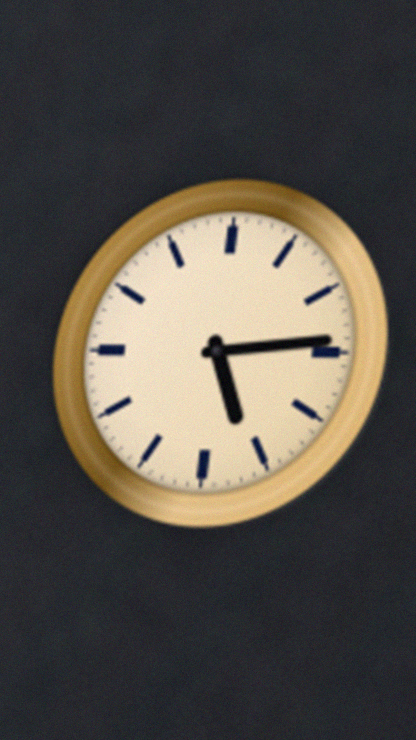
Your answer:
h=5 m=14
